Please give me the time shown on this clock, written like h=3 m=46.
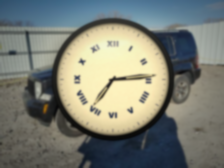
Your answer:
h=7 m=14
